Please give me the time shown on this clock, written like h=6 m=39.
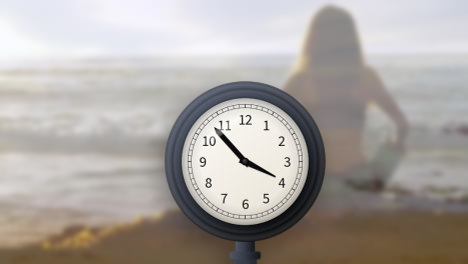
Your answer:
h=3 m=53
